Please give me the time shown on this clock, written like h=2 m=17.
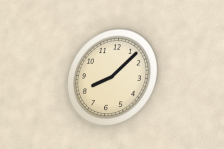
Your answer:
h=8 m=7
